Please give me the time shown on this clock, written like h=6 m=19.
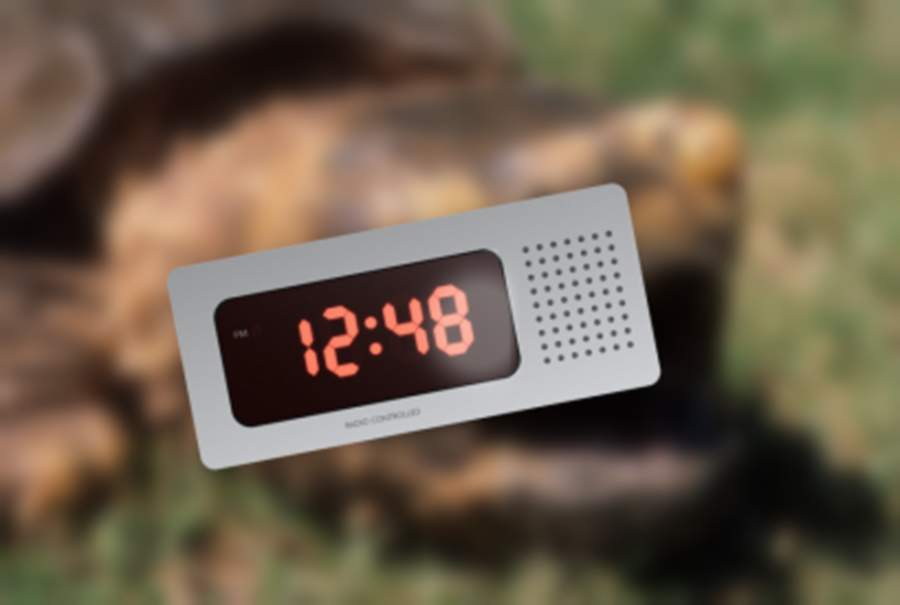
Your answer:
h=12 m=48
